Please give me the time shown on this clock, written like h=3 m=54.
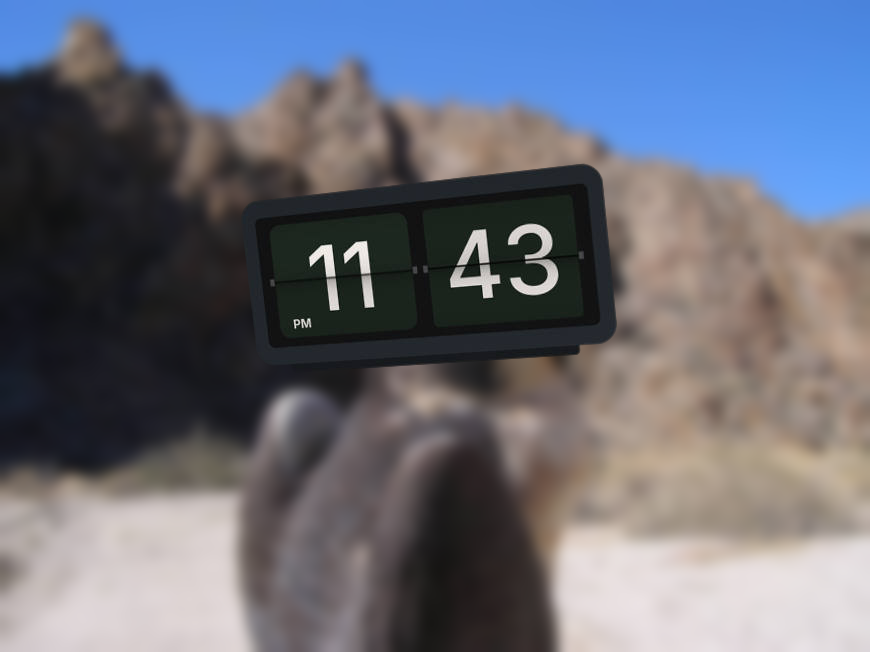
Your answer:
h=11 m=43
